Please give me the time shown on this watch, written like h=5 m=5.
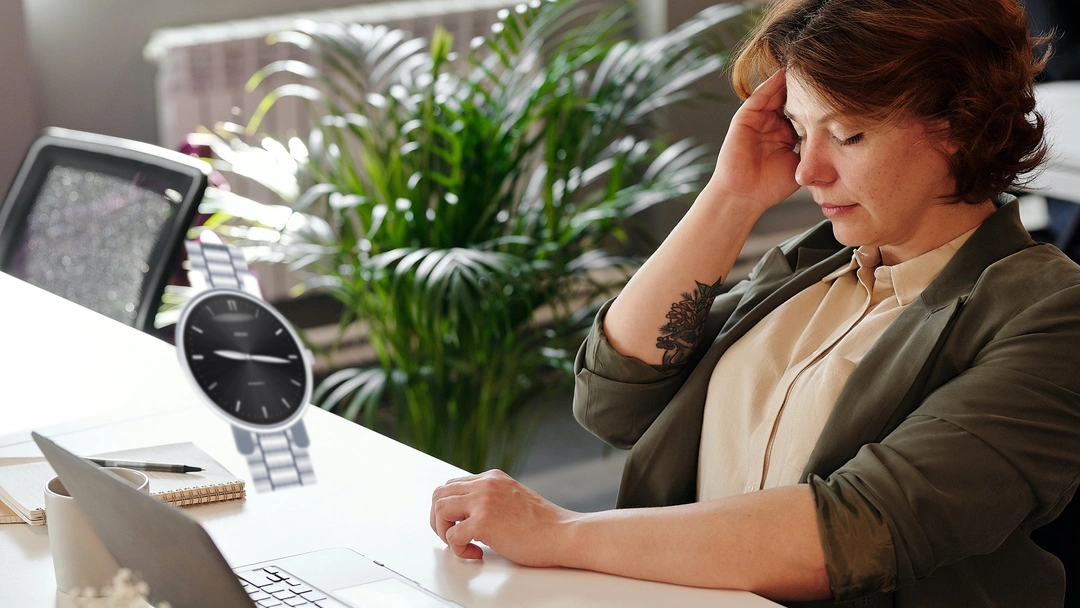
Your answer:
h=9 m=16
